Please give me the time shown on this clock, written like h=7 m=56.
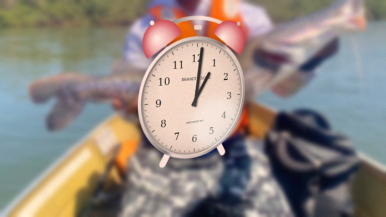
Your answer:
h=1 m=1
